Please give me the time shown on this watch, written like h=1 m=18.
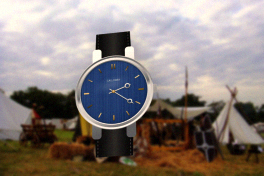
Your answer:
h=2 m=21
